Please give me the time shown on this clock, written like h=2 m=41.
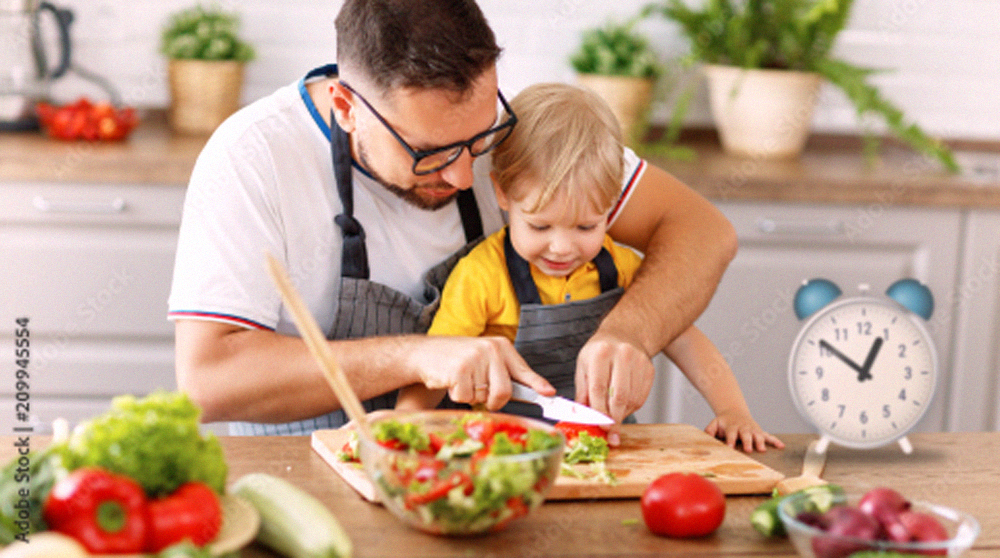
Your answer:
h=12 m=51
